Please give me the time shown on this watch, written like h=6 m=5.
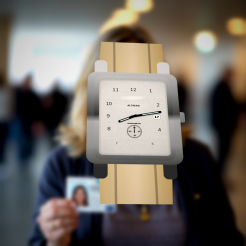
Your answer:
h=8 m=13
